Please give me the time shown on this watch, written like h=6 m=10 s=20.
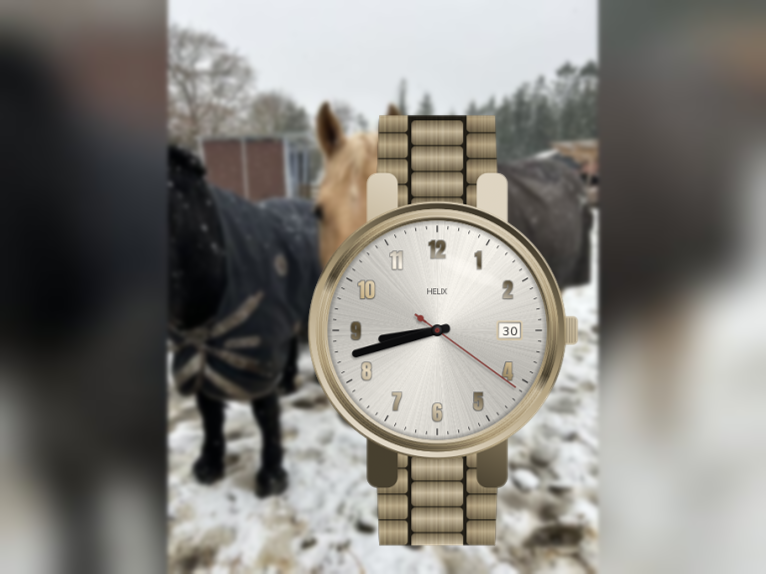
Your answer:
h=8 m=42 s=21
